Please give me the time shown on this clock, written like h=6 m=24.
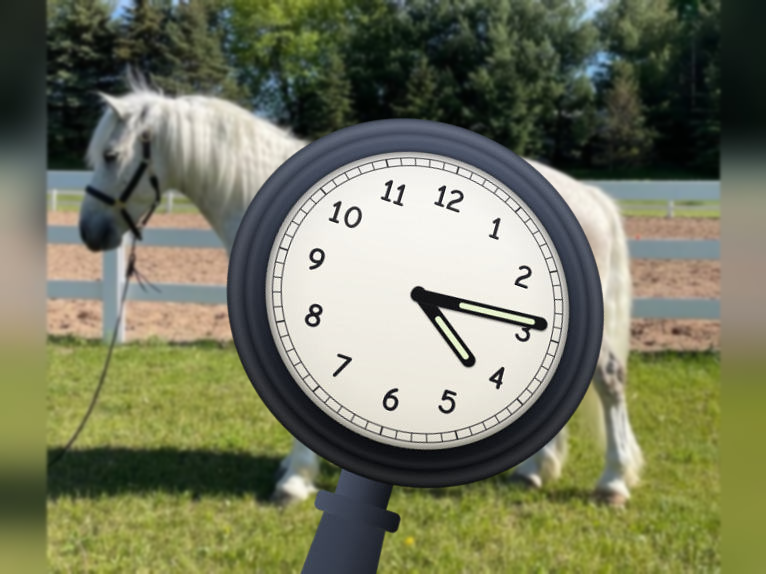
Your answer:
h=4 m=14
